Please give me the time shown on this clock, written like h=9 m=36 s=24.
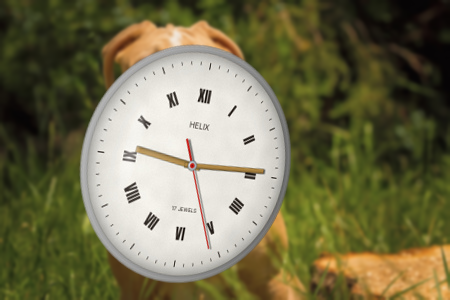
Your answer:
h=9 m=14 s=26
